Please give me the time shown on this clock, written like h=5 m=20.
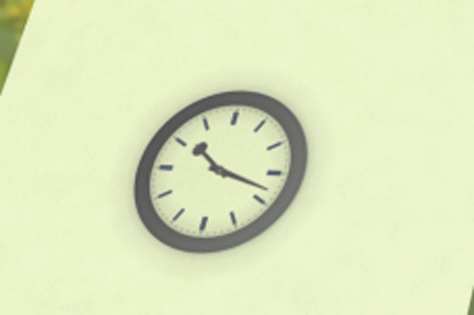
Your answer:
h=10 m=18
